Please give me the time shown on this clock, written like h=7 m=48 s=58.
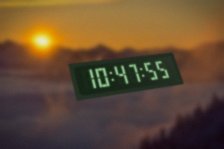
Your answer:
h=10 m=47 s=55
